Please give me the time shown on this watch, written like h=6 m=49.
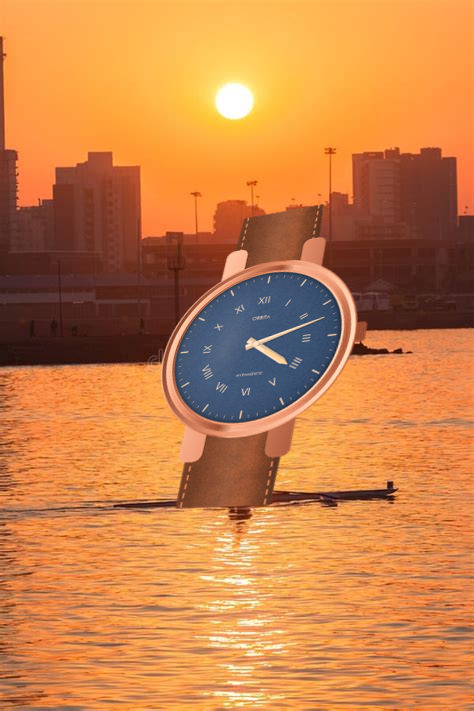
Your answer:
h=4 m=12
